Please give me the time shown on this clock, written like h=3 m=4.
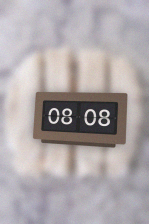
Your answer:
h=8 m=8
